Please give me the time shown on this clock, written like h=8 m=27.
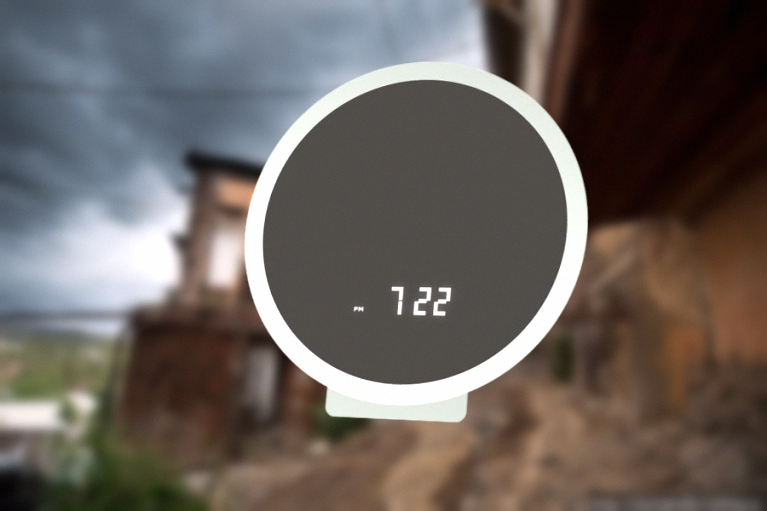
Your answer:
h=7 m=22
